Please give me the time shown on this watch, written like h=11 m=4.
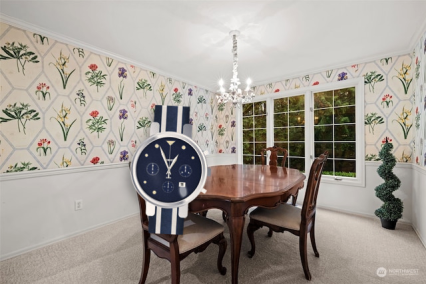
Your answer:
h=12 m=56
